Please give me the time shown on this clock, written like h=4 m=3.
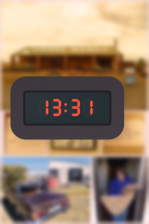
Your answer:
h=13 m=31
